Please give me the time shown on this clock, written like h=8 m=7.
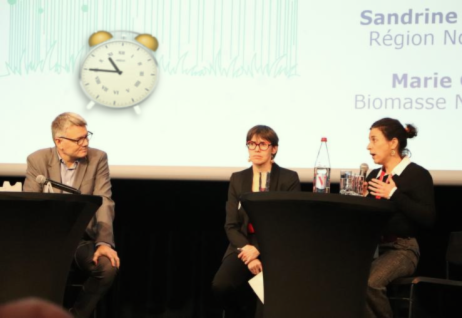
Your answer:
h=10 m=45
